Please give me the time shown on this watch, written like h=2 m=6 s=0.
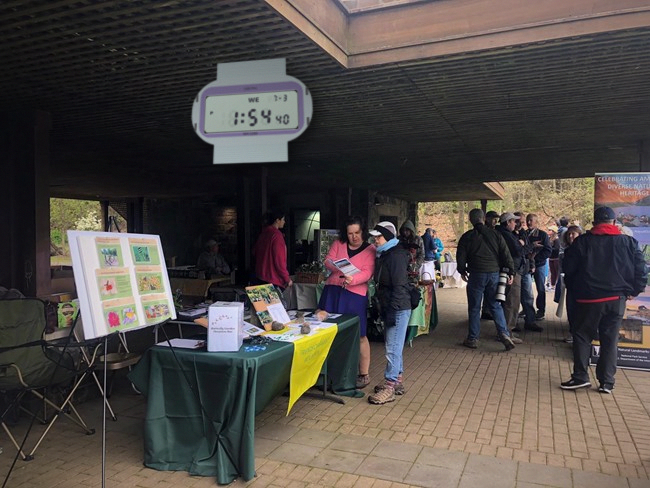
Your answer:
h=1 m=54 s=40
